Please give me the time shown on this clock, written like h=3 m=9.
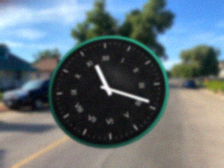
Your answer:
h=11 m=19
